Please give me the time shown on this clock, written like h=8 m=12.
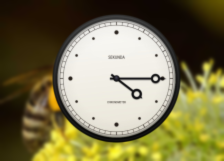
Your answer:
h=4 m=15
